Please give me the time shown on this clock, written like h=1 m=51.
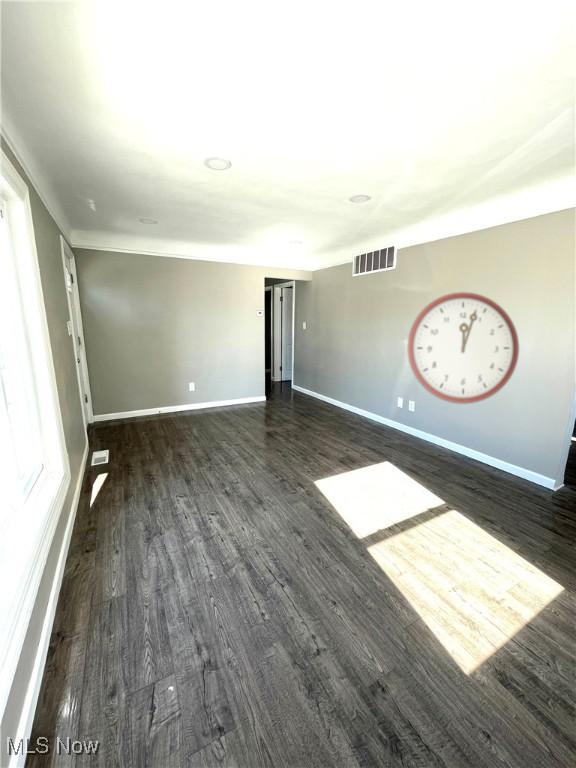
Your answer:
h=12 m=3
